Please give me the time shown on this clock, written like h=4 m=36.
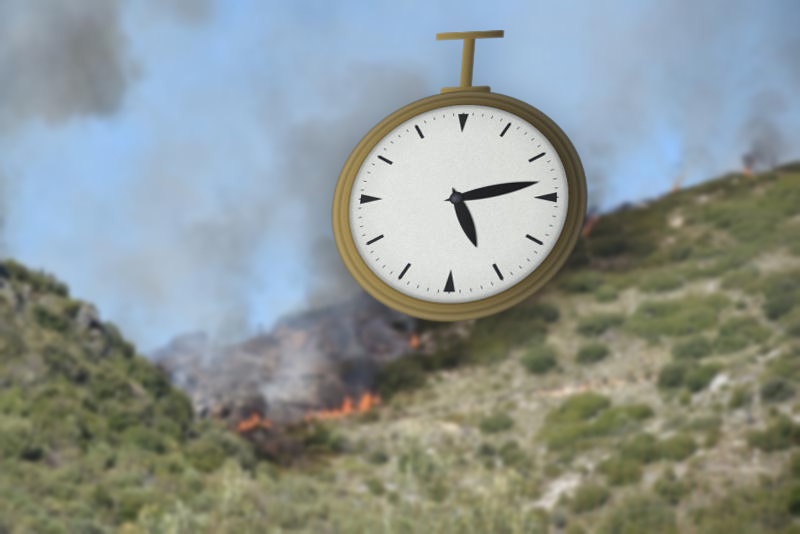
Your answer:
h=5 m=13
